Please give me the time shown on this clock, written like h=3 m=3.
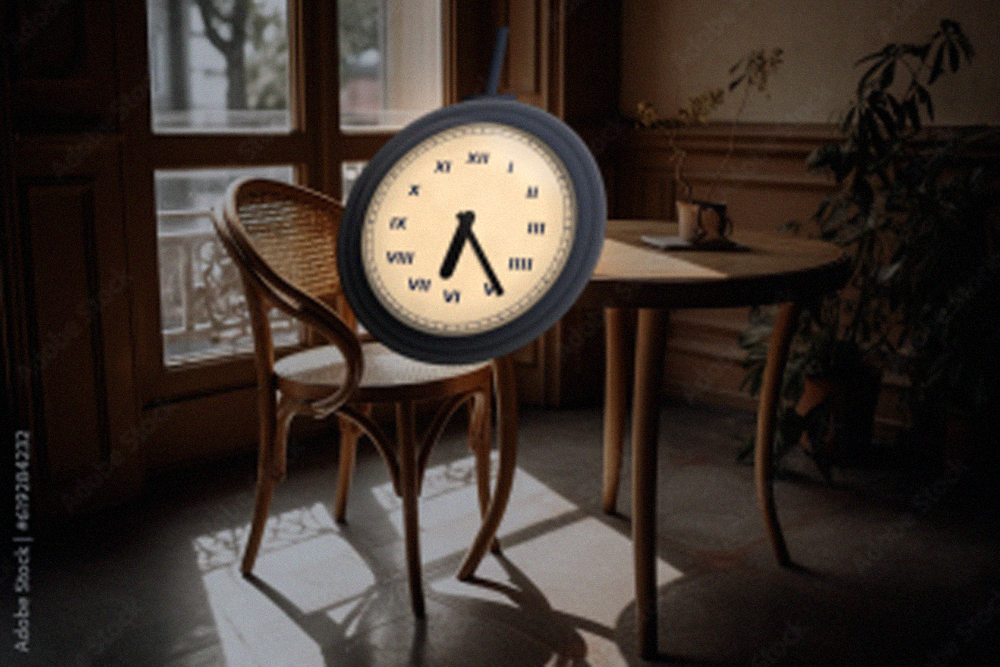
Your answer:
h=6 m=24
